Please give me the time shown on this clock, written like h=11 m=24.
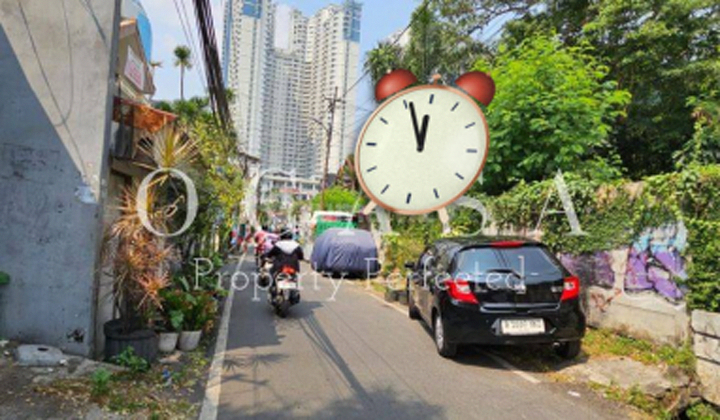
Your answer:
h=11 m=56
